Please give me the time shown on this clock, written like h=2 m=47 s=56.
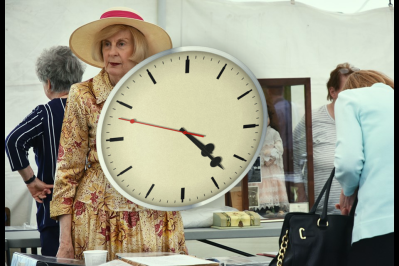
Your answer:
h=4 m=22 s=48
